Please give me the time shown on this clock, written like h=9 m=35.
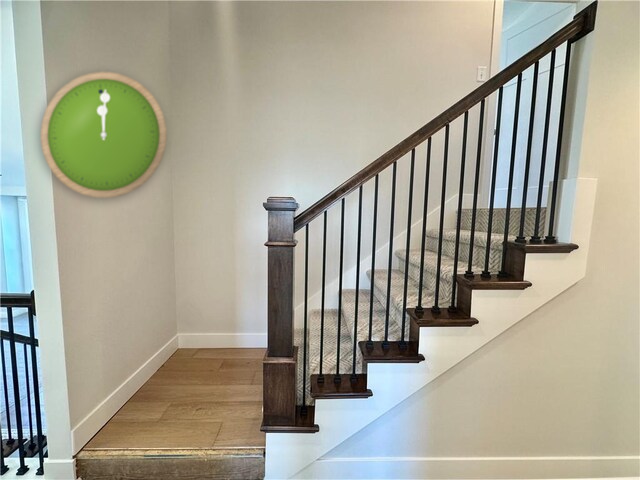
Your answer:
h=12 m=1
